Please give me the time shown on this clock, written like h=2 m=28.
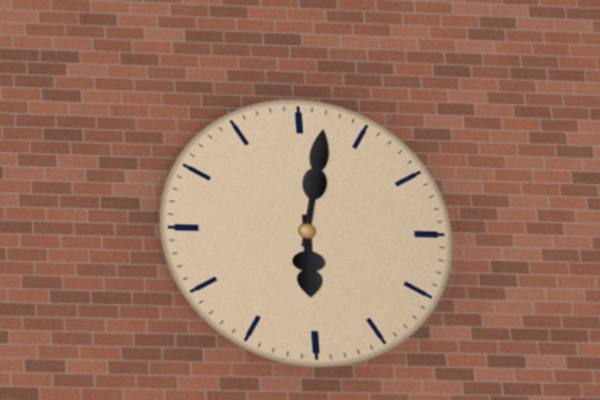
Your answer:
h=6 m=2
